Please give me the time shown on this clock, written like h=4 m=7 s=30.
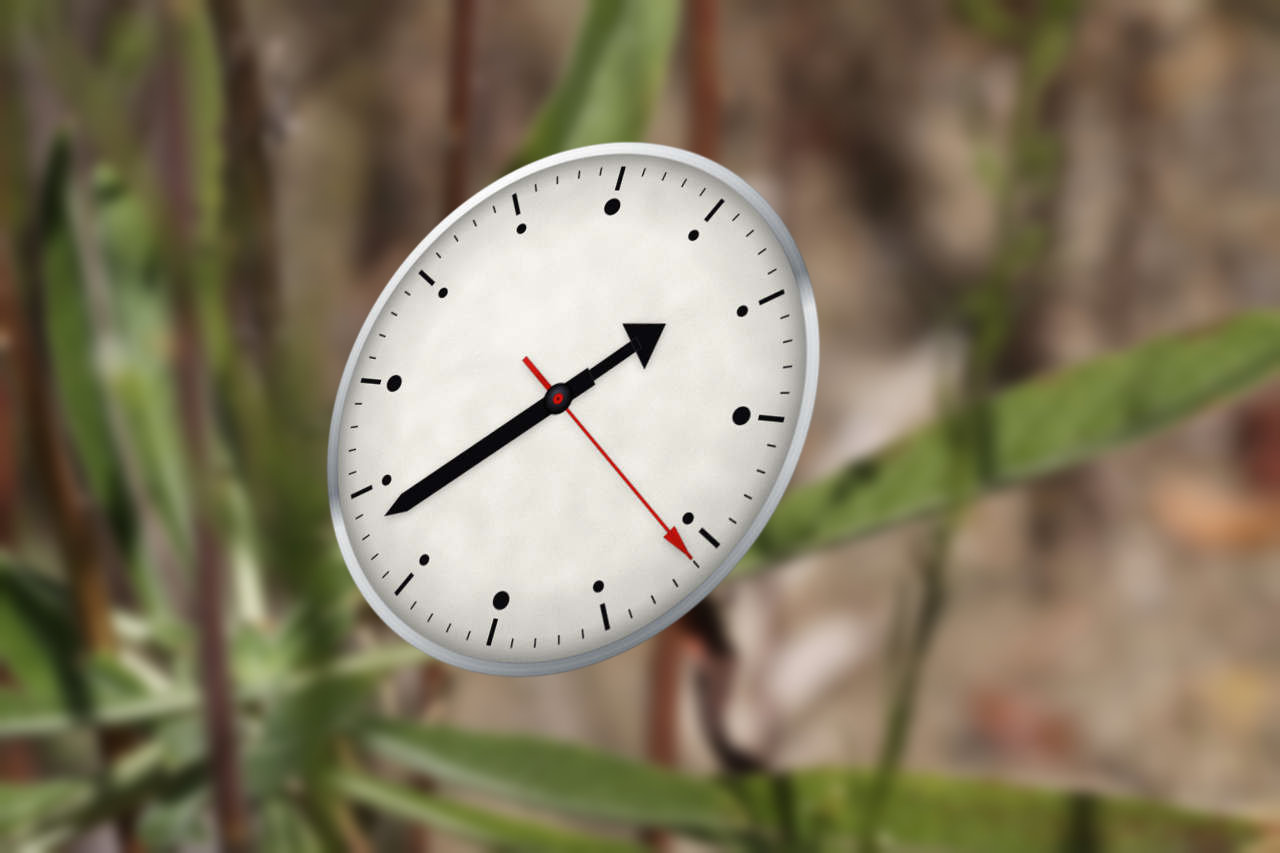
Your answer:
h=1 m=38 s=21
